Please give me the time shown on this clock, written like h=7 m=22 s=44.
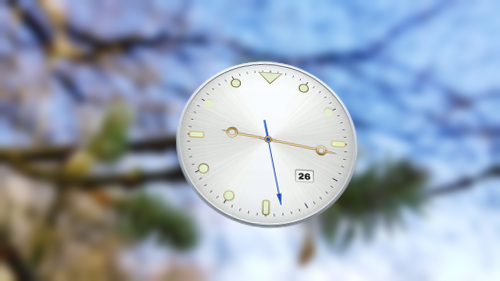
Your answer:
h=9 m=16 s=28
